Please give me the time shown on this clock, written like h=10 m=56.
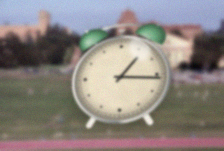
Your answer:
h=1 m=16
